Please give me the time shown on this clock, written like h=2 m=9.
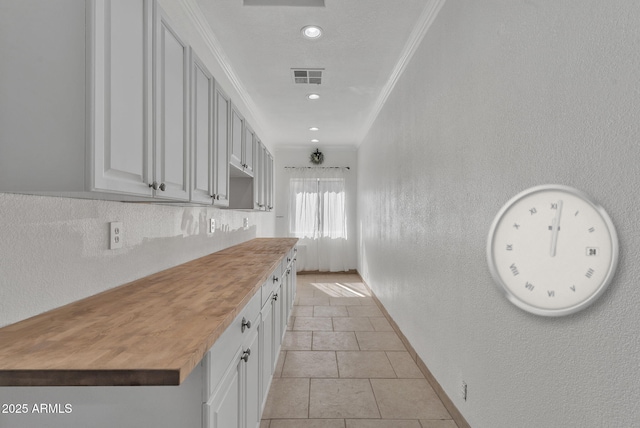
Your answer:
h=12 m=1
